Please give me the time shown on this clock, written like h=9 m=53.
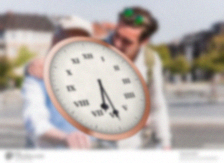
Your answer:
h=6 m=29
